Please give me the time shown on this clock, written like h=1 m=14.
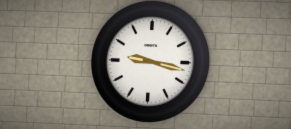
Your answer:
h=9 m=17
